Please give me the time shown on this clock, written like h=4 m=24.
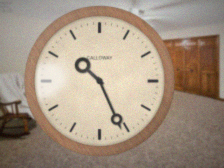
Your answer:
h=10 m=26
